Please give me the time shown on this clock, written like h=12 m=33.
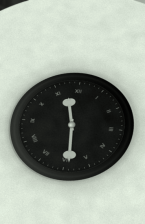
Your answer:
h=11 m=29
